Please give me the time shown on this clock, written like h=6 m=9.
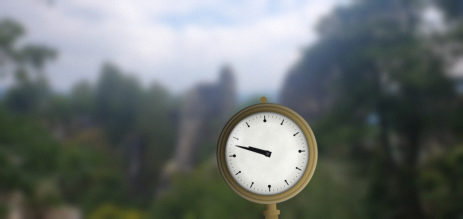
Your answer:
h=9 m=48
